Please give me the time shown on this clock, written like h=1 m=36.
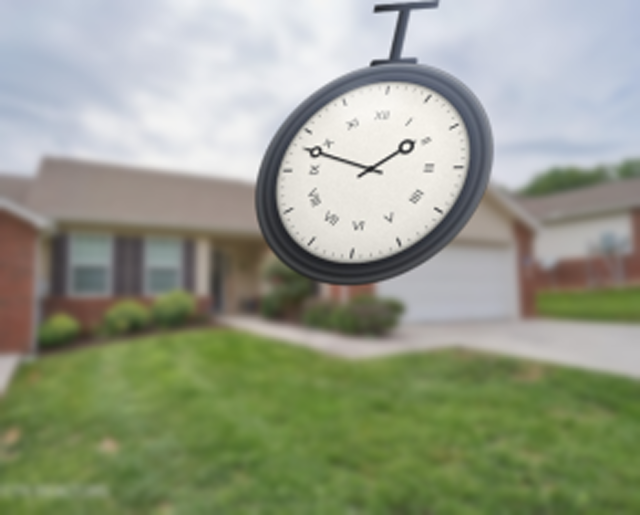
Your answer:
h=1 m=48
